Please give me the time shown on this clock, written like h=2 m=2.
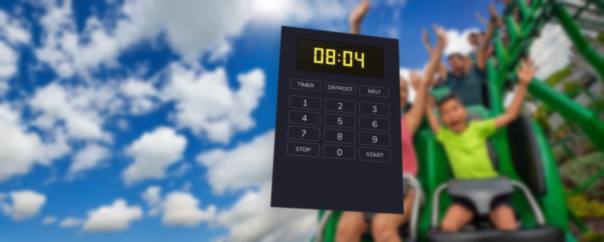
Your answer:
h=8 m=4
